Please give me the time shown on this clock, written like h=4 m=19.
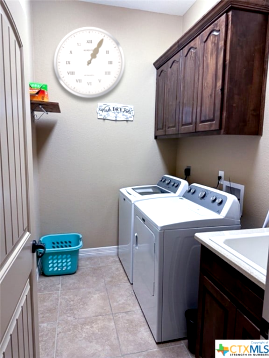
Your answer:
h=1 m=5
